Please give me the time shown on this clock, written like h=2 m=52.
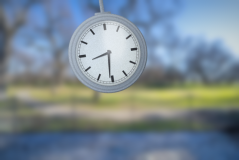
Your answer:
h=8 m=31
